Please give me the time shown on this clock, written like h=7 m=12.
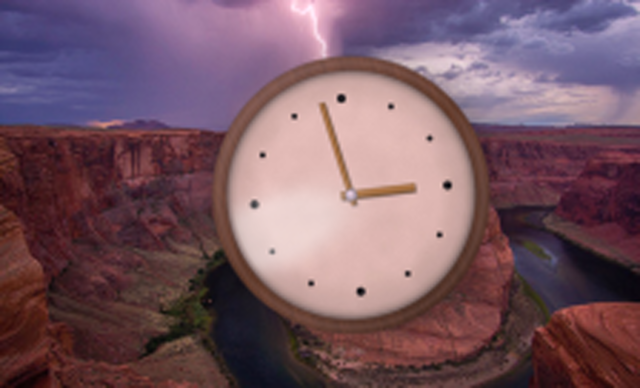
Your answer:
h=2 m=58
